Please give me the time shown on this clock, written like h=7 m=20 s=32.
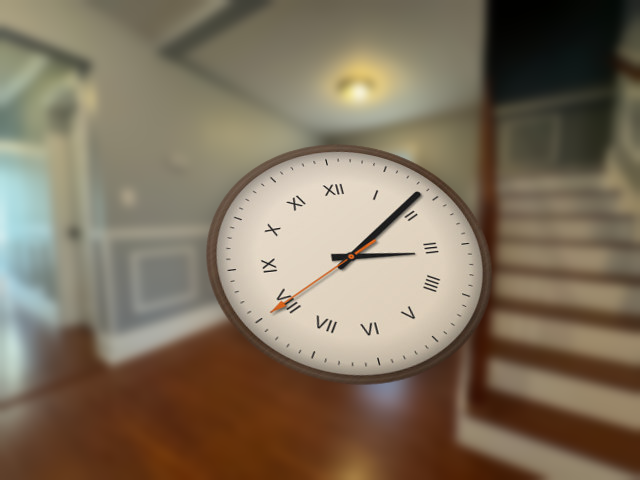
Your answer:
h=3 m=8 s=40
